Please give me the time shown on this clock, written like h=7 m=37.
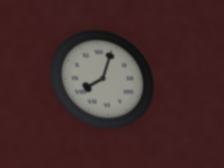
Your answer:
h=8 m=4
